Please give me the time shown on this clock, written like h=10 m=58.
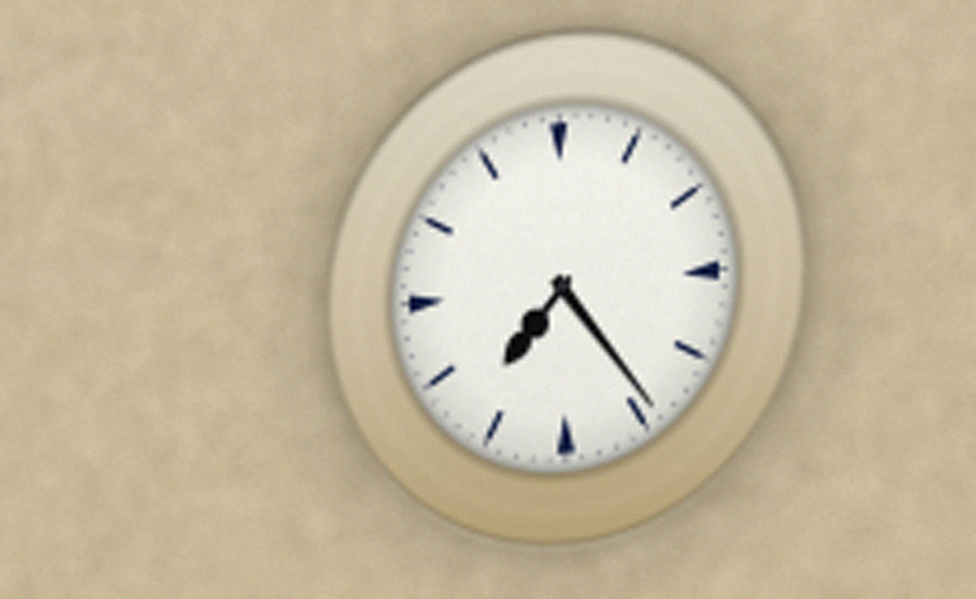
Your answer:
h=7 m=24
